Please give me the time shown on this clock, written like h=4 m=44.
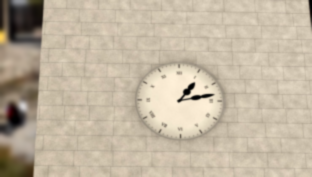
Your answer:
h=1 m=13
